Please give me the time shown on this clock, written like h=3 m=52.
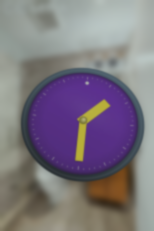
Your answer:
h=1 m=30
